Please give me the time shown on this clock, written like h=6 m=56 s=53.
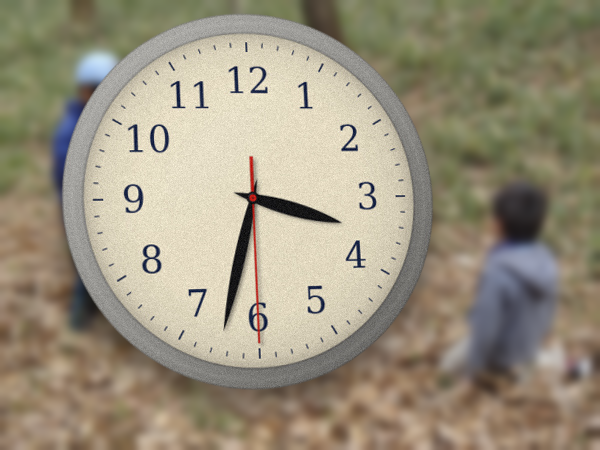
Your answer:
h=3 m=32 s=30
